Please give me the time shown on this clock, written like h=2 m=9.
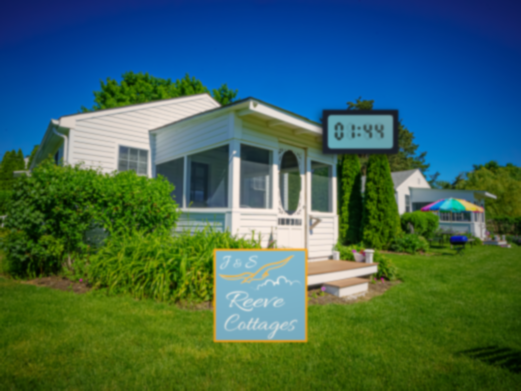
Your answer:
h=1 m=44
